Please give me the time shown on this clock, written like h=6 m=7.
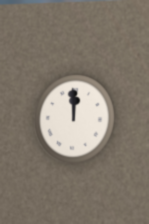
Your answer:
h=11 m=59
